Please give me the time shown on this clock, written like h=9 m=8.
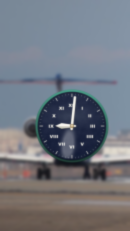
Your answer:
h=9 m=1
